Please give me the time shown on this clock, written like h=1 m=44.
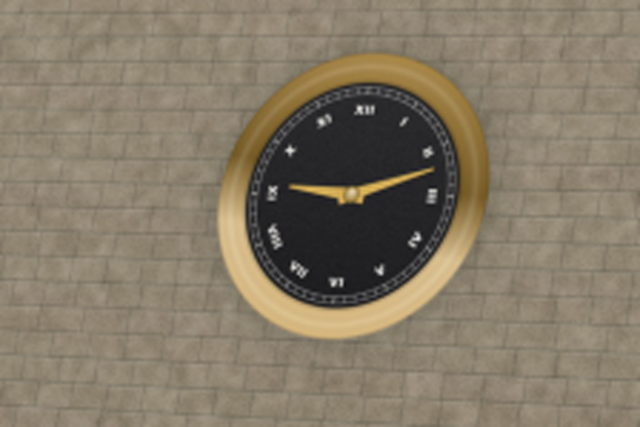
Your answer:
h=9 m=12
